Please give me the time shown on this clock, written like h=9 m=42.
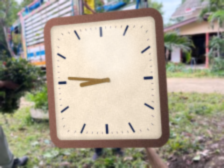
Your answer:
h=8 m=46
